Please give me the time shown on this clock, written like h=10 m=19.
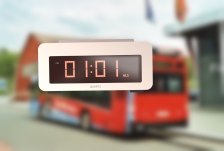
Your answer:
h=1 m=1
